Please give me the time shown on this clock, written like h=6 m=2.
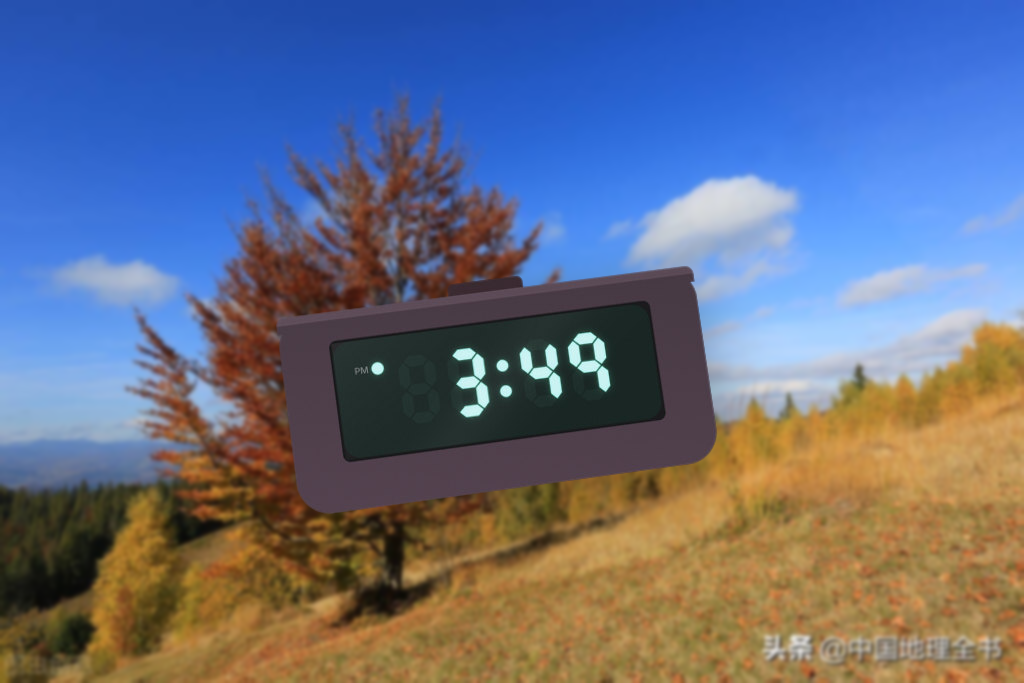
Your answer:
h=3 m=49
